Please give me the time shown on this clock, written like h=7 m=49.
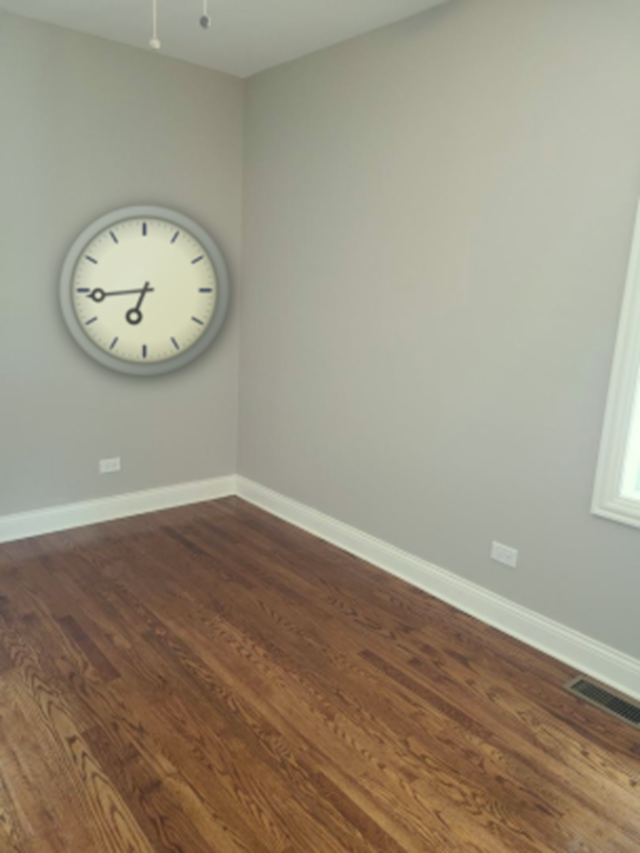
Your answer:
h=6 m=44
